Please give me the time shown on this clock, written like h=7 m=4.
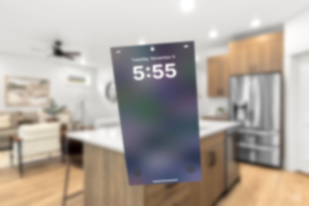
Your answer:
h=5 m=55
